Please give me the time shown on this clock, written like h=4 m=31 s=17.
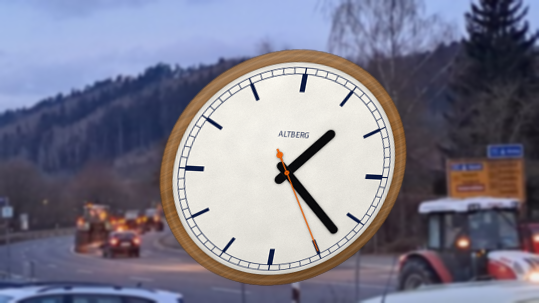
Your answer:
h=1 m=22 s=25
